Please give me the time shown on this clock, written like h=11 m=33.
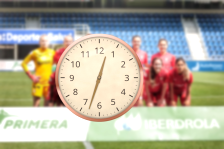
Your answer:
h=12 m=33
